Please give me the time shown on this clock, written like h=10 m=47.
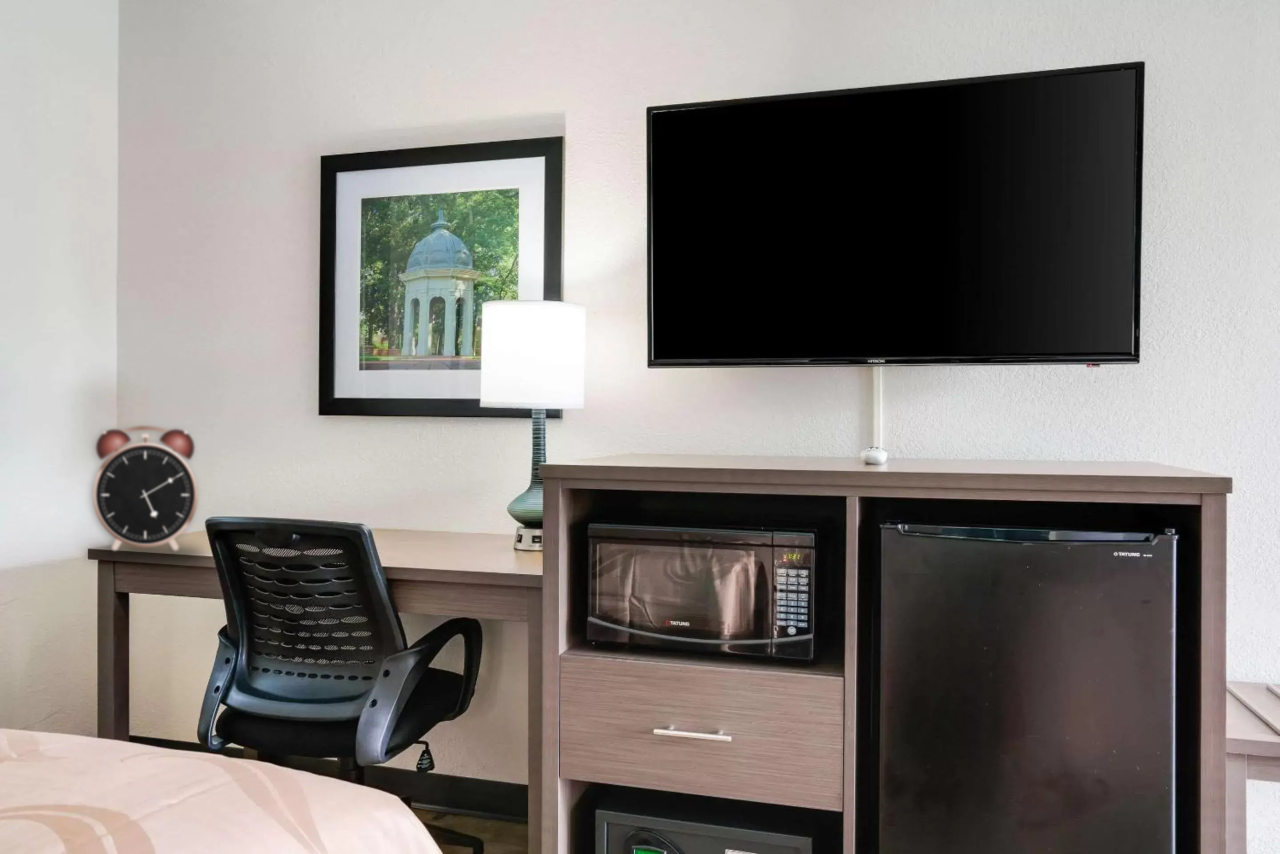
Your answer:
h=5 m=10
